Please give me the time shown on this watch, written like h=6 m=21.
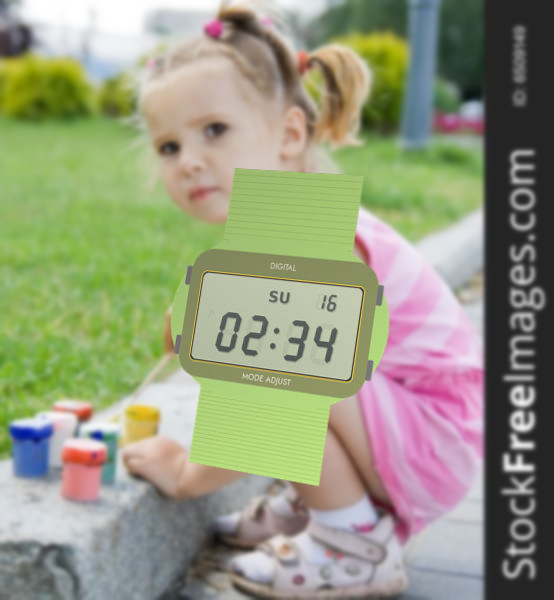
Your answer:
h=2 m=34
